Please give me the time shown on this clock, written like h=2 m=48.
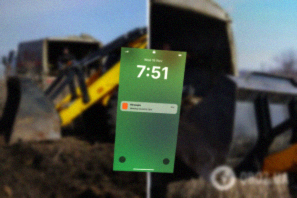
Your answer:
h=7 m=51
